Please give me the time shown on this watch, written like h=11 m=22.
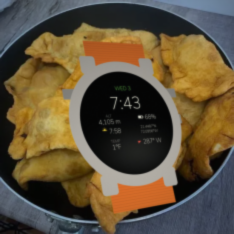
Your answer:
h=7 m=43
